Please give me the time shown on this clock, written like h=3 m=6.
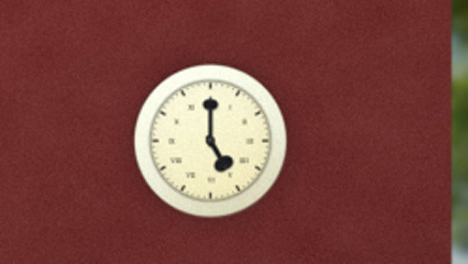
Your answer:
h=5 m=0
